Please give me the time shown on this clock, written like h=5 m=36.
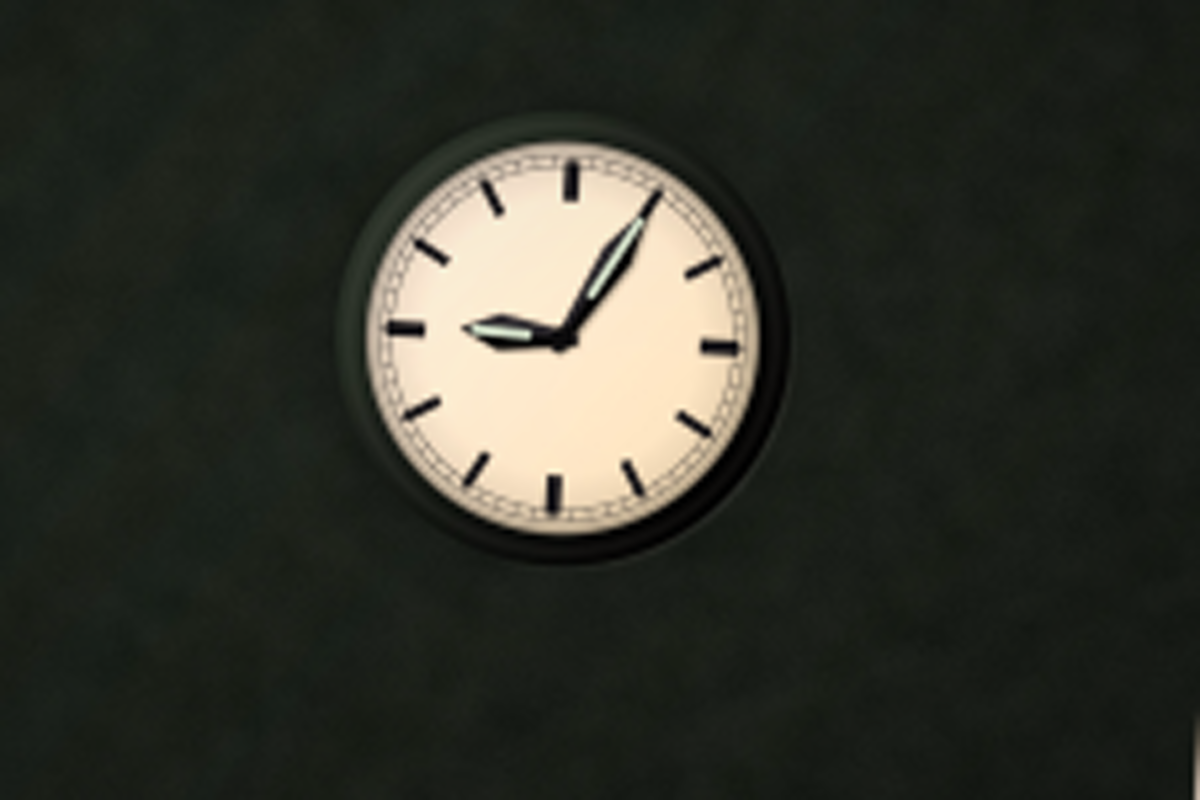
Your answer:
h=9 m=5
